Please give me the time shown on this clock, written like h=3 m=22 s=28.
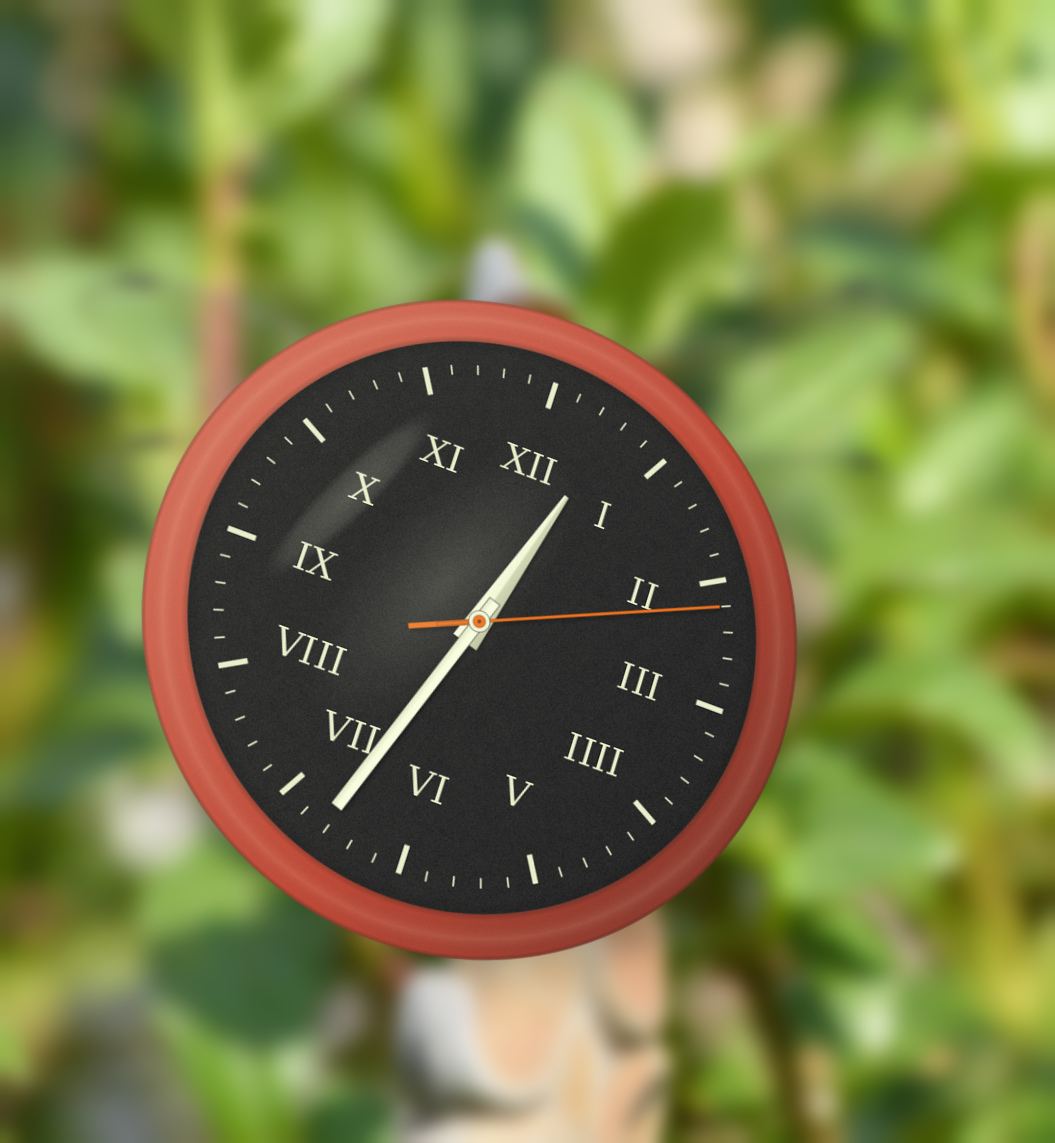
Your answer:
h=12 m=33 s=11
